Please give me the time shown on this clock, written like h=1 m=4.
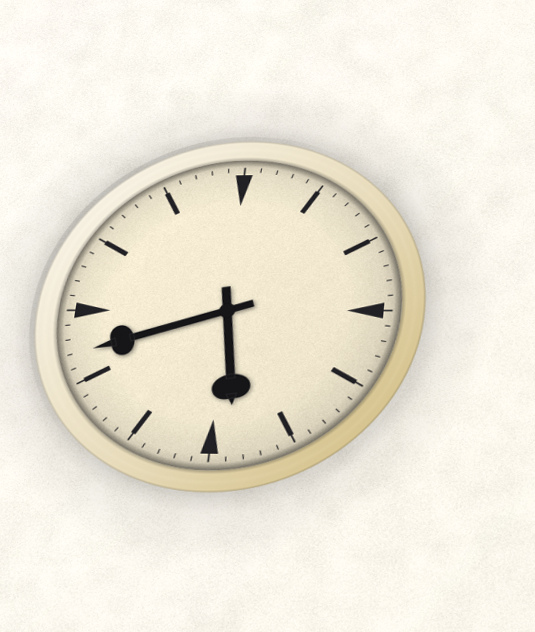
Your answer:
h=5 m=42
